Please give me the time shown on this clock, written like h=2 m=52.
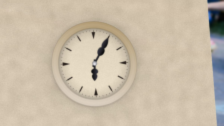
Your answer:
h=6 m=5
